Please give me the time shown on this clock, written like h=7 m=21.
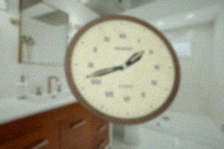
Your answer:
h=1 m=42
